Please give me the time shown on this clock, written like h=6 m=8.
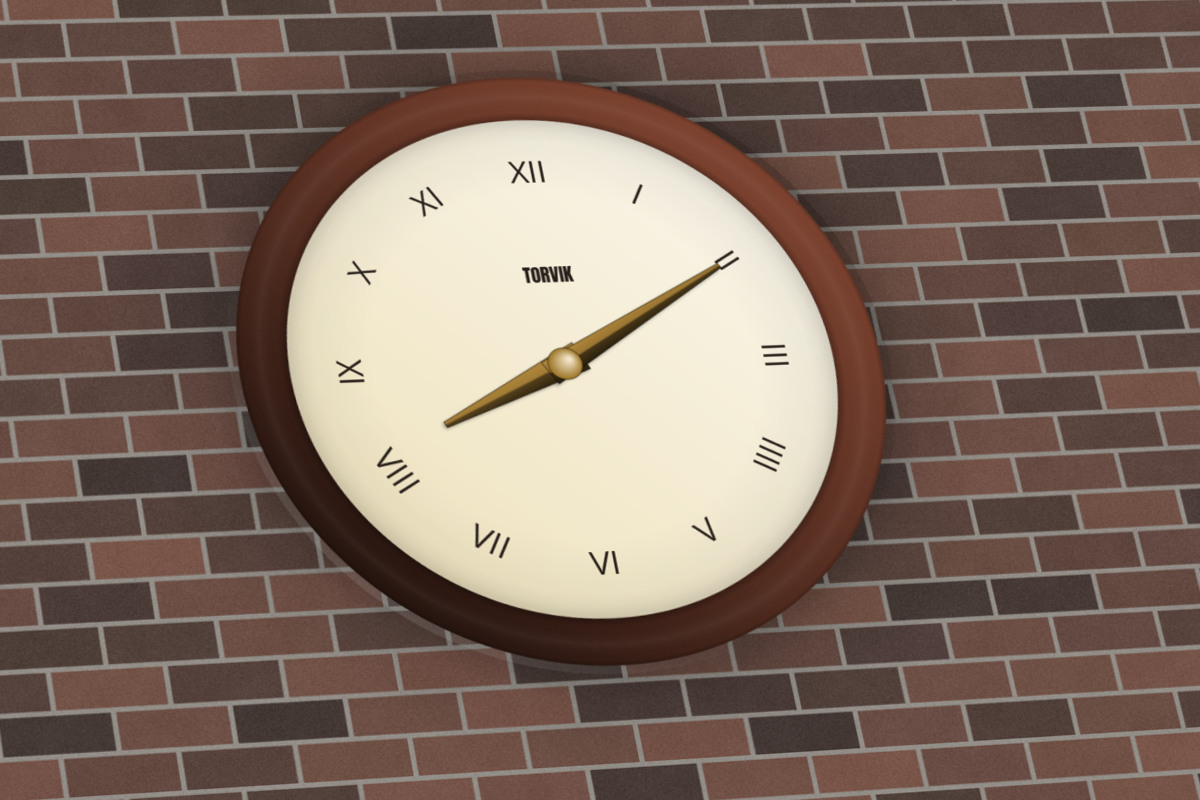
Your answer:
h=8 m=10
